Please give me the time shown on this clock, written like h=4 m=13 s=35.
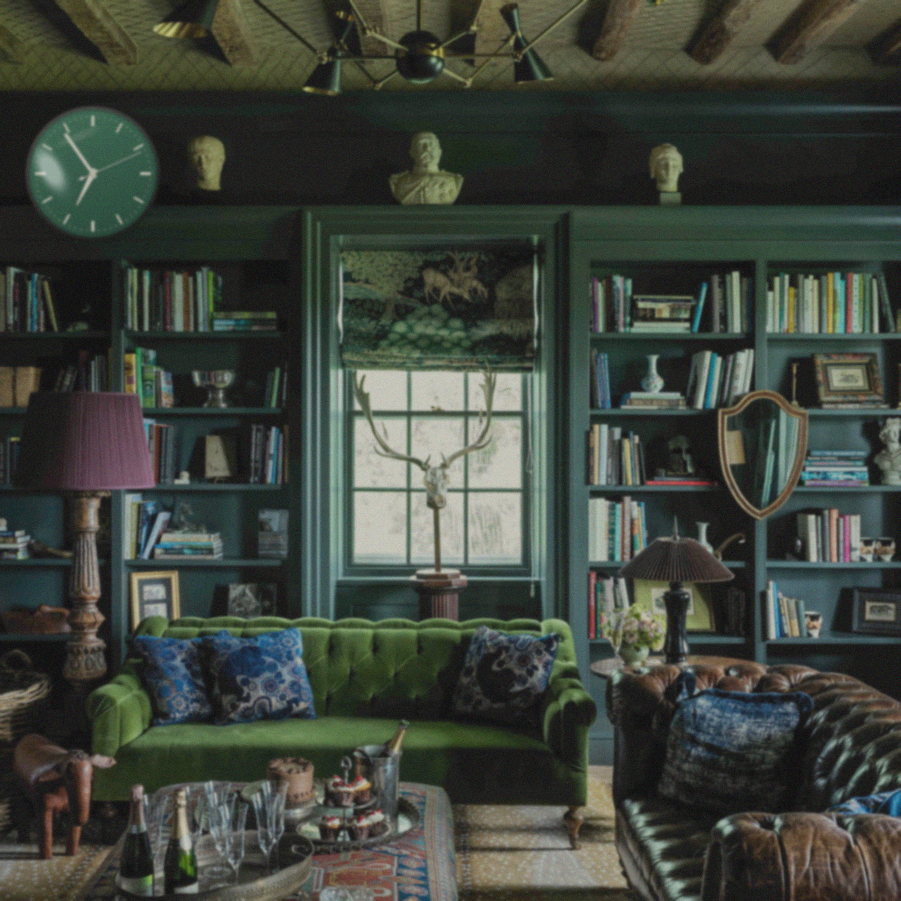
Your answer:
h=6 m=54 s=11
